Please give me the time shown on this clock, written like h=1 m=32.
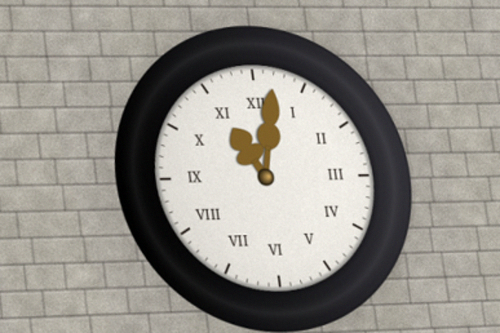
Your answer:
h=11 m=2
